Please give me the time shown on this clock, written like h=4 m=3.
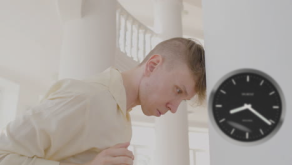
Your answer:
h=8 m=21
